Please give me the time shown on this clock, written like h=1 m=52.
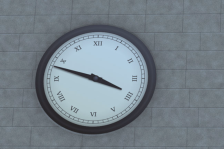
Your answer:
h=3 m=48
